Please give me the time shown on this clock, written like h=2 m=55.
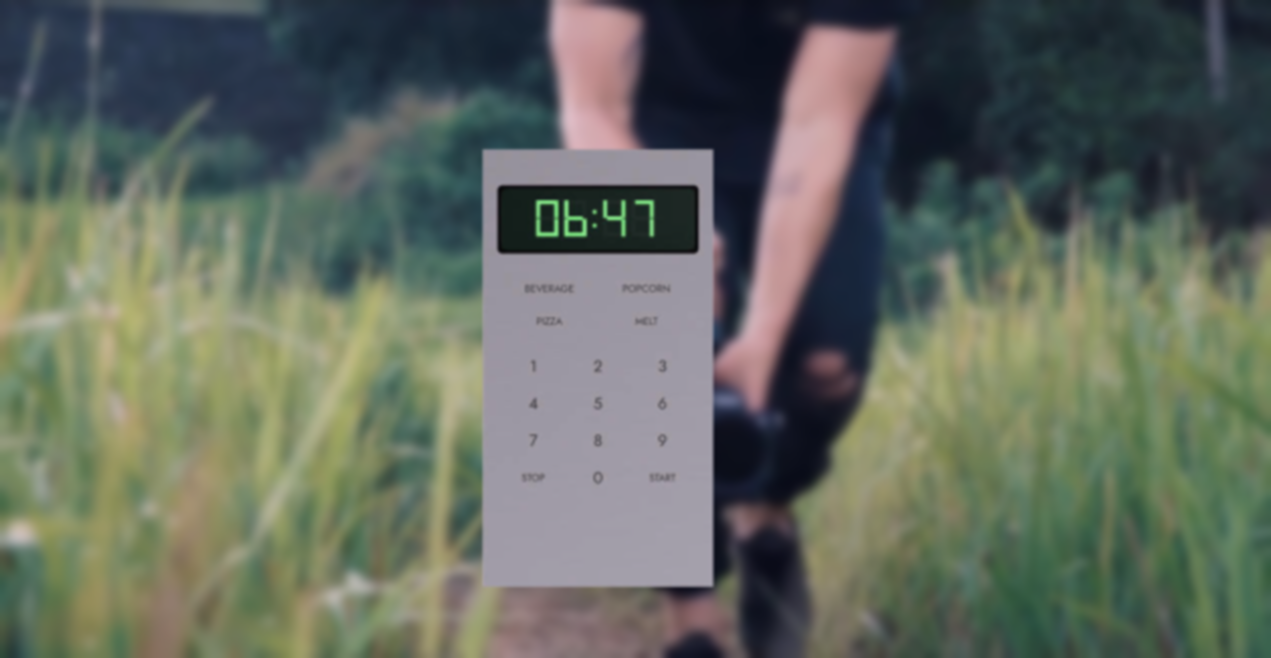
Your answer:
h=6 m=47
